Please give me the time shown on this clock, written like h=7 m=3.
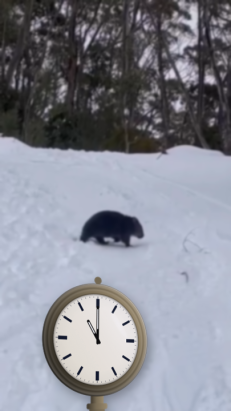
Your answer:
h=11 m=0
